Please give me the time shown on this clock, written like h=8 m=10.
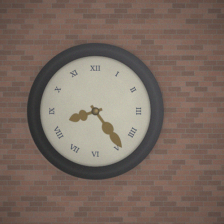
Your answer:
h=8 m=24
